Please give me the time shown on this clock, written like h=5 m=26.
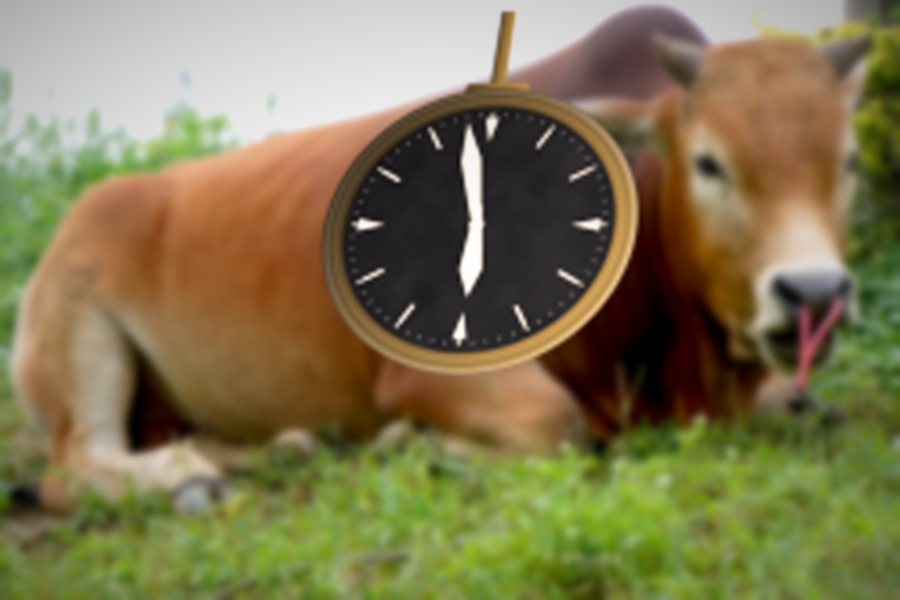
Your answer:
h=5 m=58
